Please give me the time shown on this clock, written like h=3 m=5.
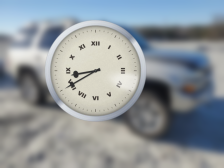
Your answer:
h=8 m=40
